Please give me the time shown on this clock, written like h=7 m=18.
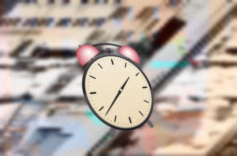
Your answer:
h=1 m=38
